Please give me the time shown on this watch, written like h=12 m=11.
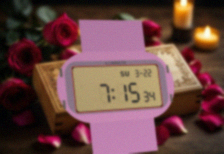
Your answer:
h=7 m=15
